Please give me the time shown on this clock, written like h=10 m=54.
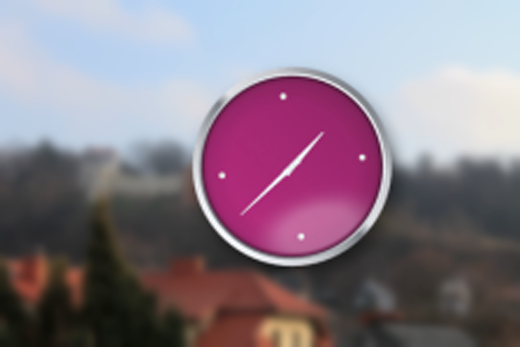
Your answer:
h=1 m=39
